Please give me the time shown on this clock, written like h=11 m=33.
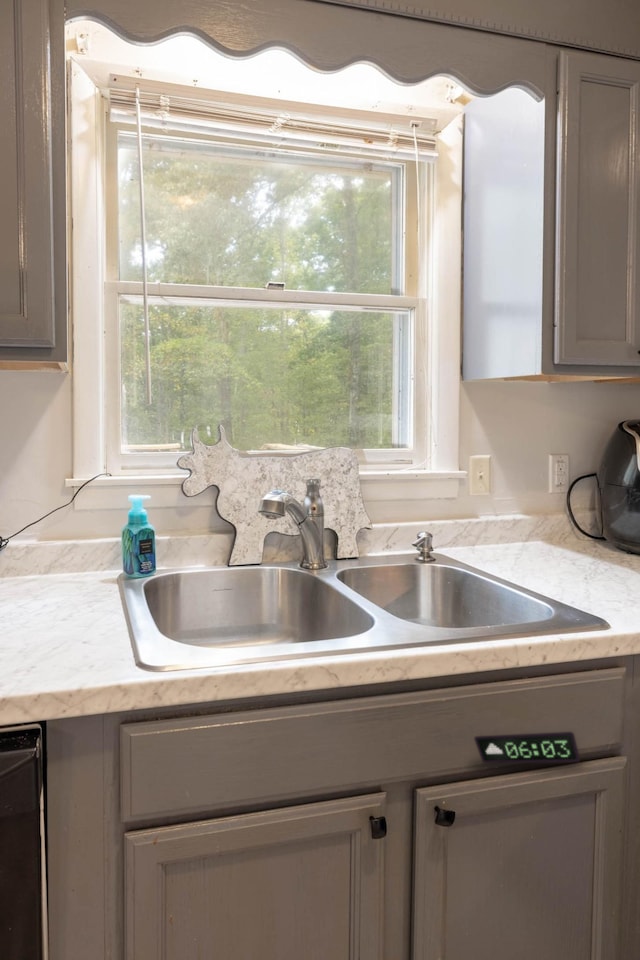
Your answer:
h=6 m=3
